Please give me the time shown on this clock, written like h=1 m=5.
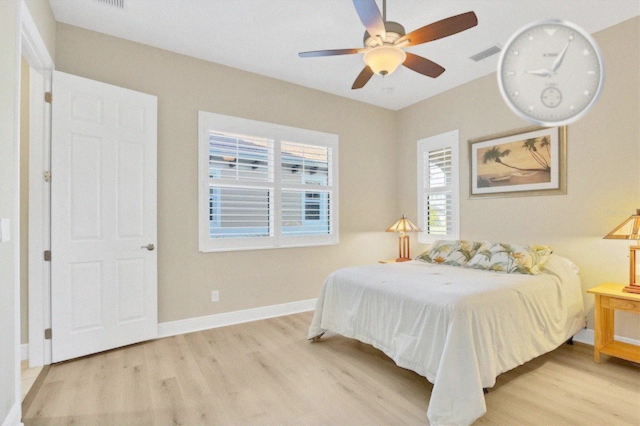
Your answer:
h=9 m=5
